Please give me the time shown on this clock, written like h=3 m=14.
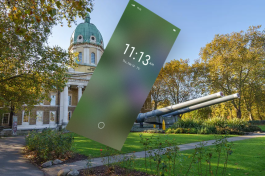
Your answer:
h=11 m=13
